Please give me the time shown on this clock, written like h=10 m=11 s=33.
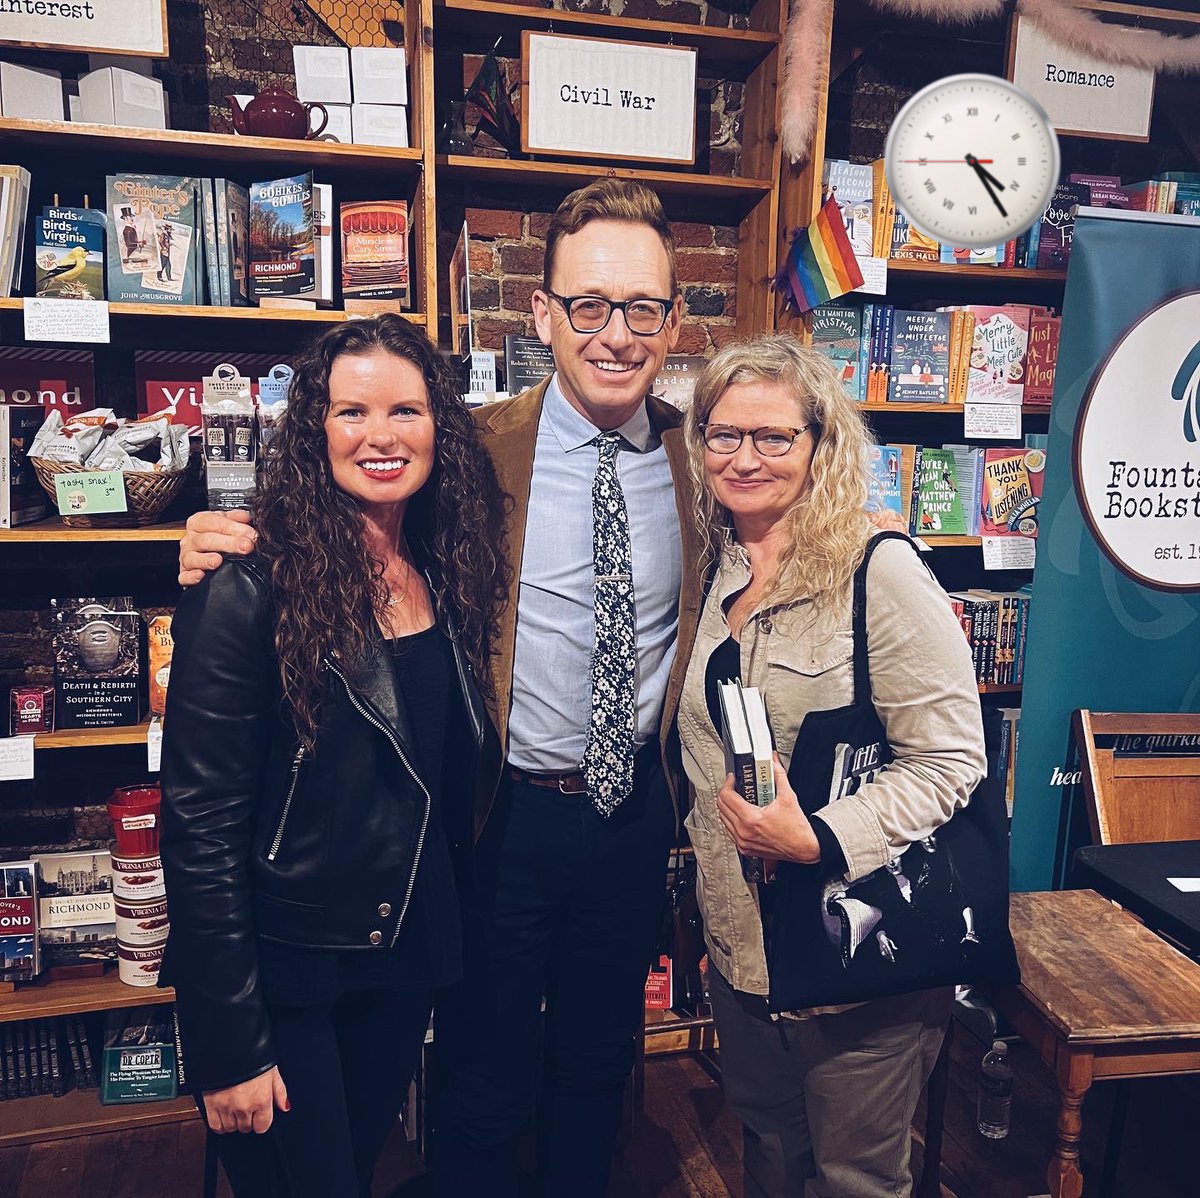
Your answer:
h=4 m=24 s=45
